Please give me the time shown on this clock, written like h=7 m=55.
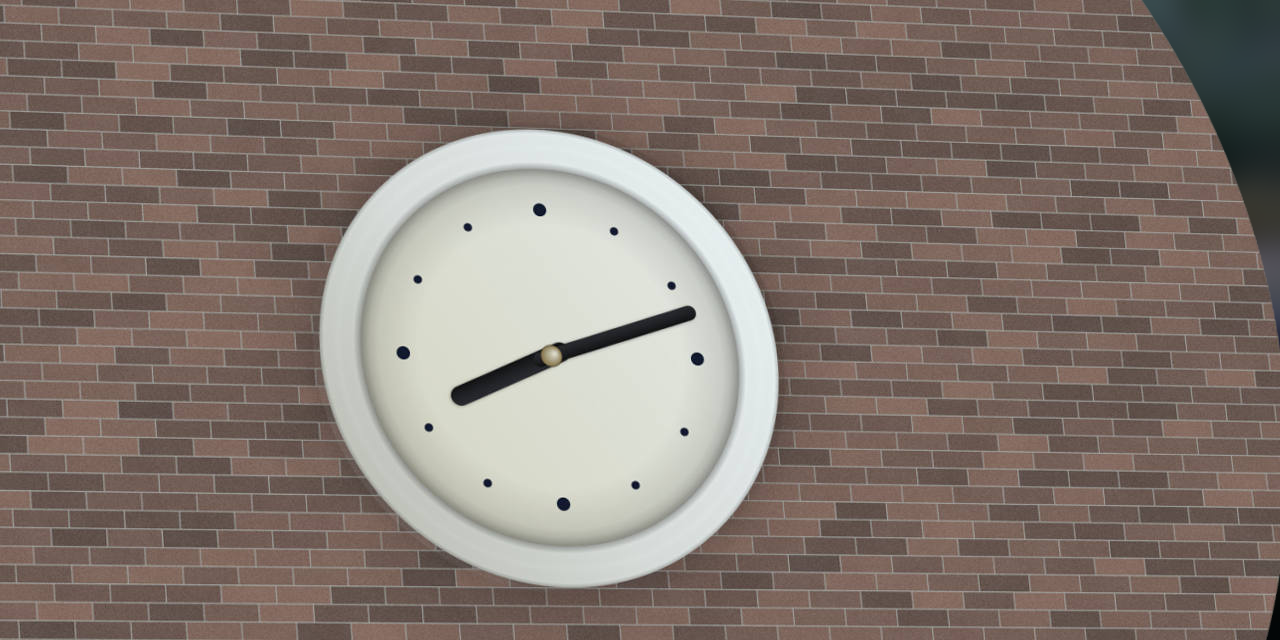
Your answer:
h=8 m=12
